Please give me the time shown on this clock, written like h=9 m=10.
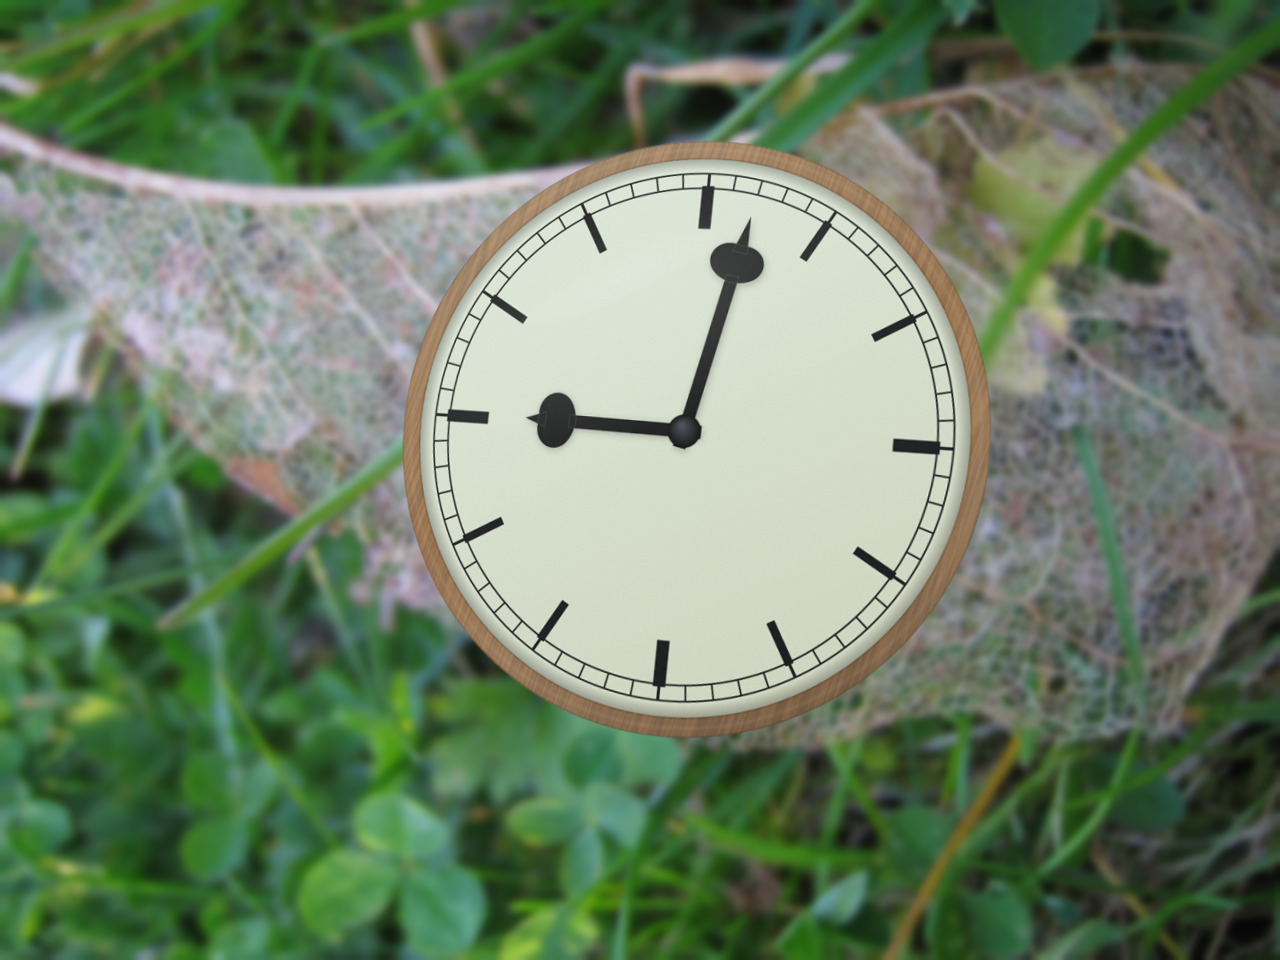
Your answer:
h=9 m=2
